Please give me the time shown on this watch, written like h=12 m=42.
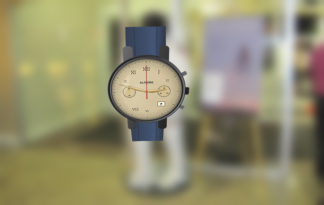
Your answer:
h=2 m=48
